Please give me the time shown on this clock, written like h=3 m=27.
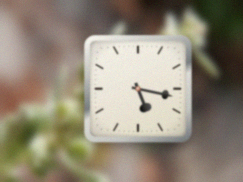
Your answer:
h=5 m=17
